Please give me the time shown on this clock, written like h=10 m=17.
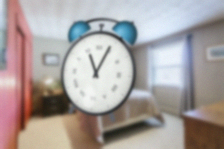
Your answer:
h=11 m=4
